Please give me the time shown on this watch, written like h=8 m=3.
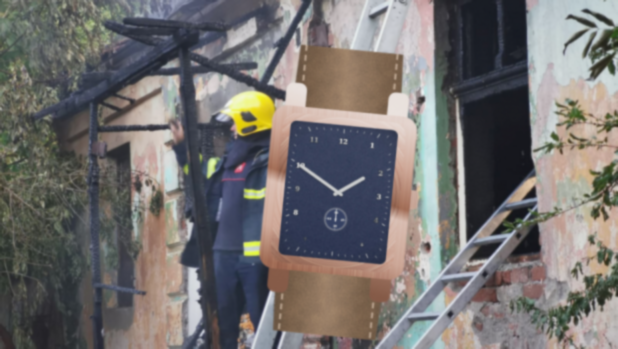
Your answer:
h=1 m=50
